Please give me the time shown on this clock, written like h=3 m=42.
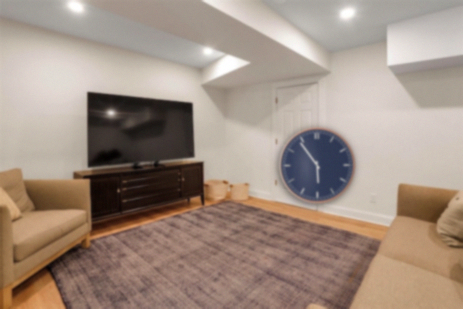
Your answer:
h=5 m=54
